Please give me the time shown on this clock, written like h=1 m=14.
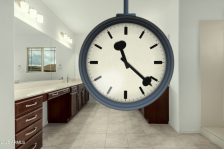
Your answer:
h=11 m=22
